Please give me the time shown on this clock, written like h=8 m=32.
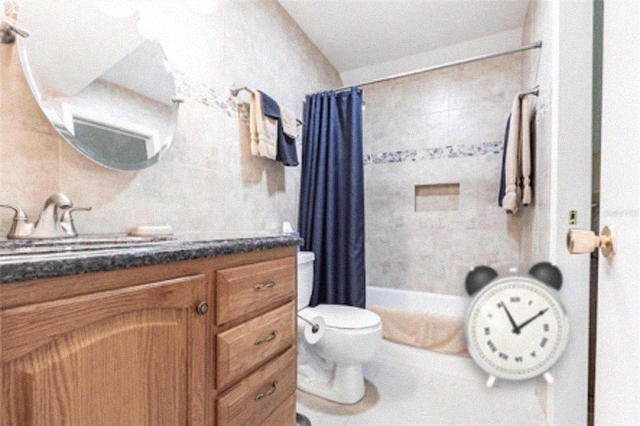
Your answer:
h=11 m=10
